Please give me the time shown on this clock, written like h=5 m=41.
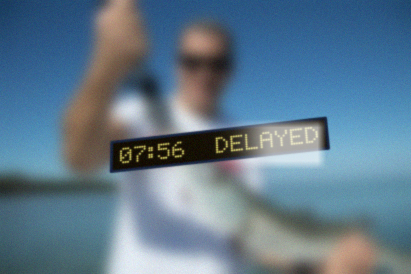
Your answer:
h=7 m=56
